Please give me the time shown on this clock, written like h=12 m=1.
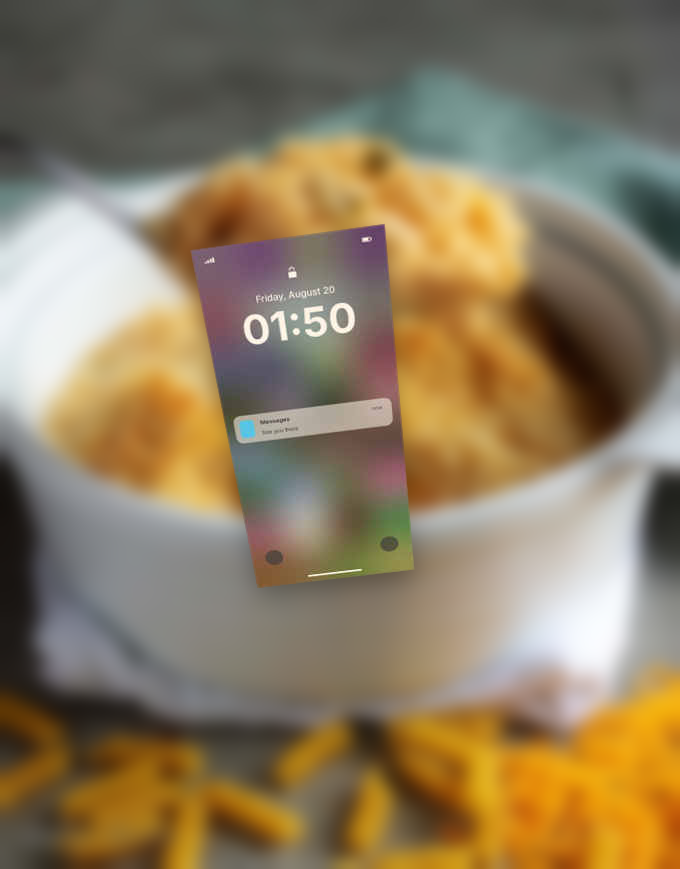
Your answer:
h=1 m=50
